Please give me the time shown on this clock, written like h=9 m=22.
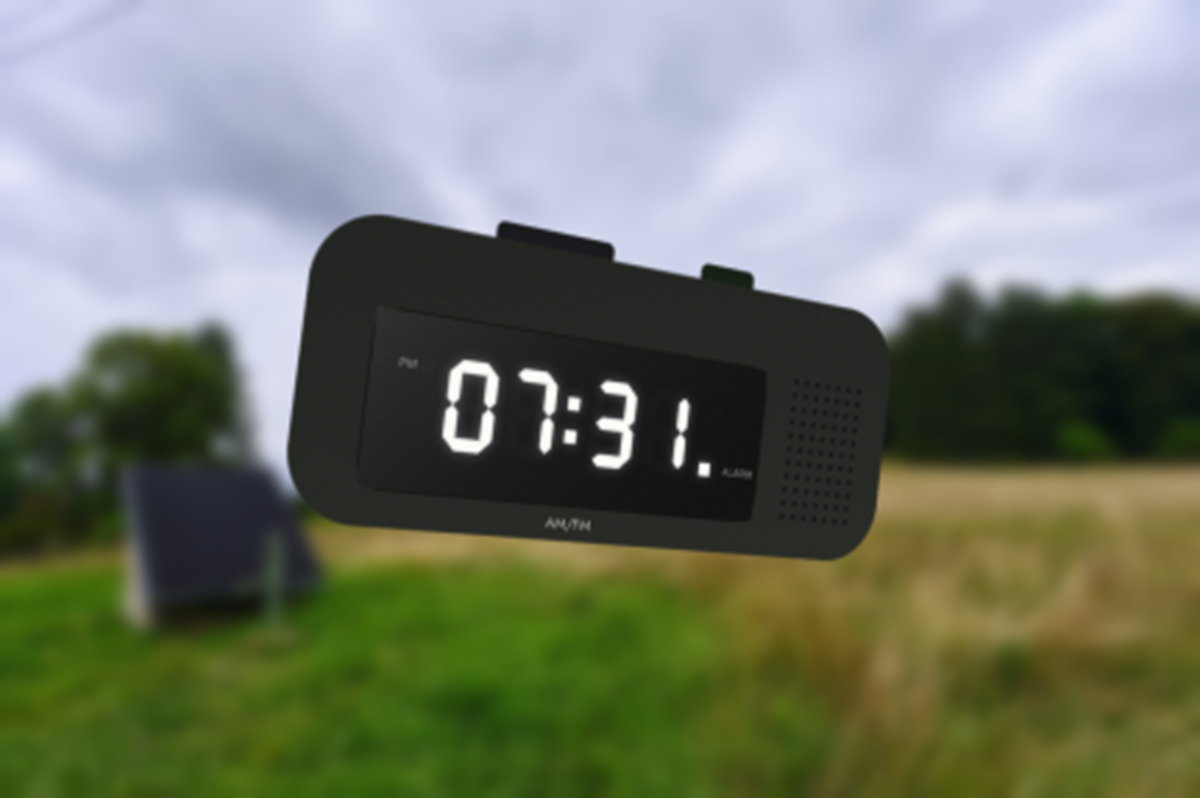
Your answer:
h=7 m=31
